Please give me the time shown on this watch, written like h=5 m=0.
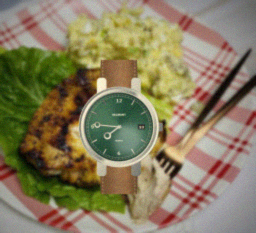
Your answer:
h=7 m=46
